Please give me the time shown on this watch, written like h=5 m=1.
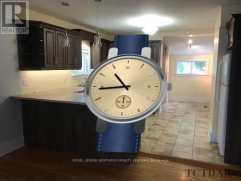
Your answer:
h=10 m=44
